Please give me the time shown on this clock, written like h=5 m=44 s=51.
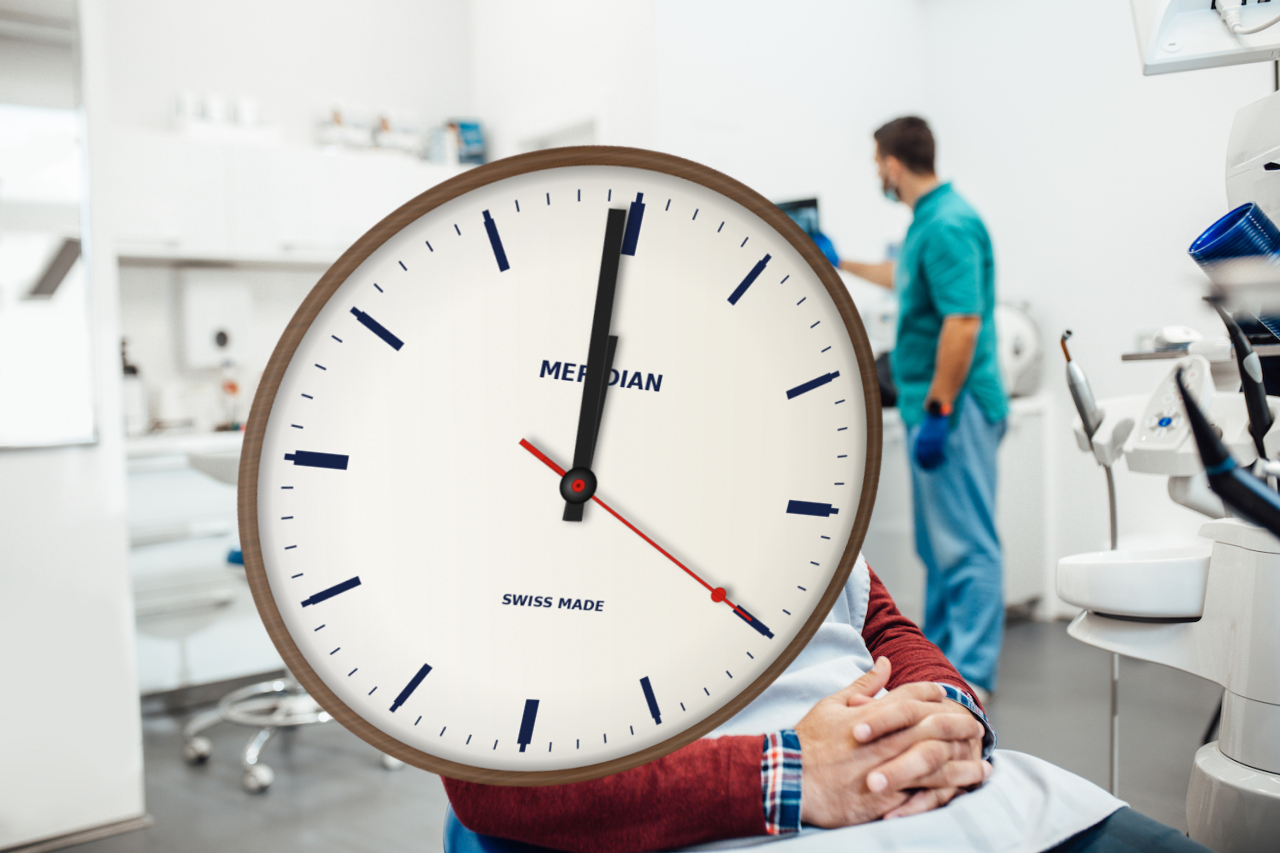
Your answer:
h=11 m=59 s=20
